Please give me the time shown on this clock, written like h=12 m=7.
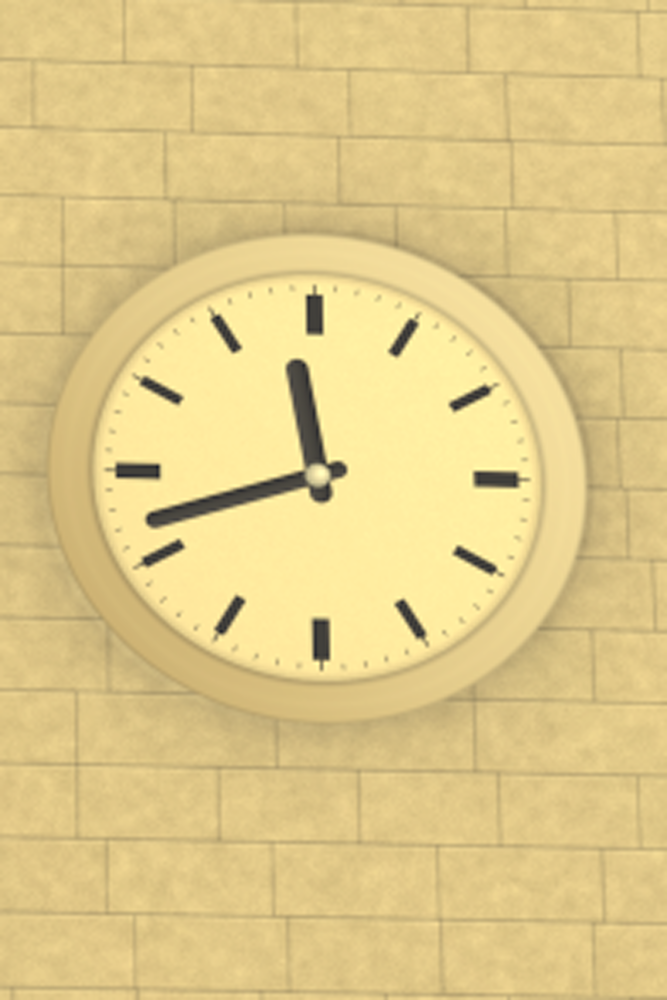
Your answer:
h=11 m=42
